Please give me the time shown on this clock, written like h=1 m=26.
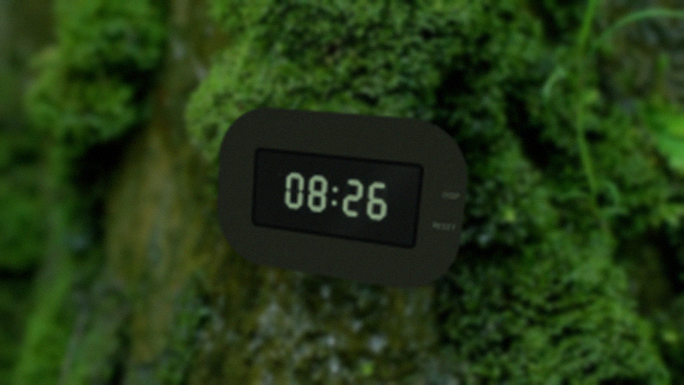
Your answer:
h=8 m=26
